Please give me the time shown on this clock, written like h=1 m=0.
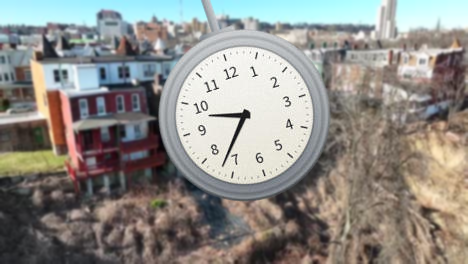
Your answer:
h=9 m=37
